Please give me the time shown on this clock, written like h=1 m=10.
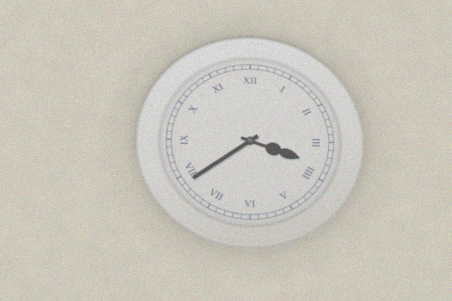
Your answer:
h=3 m=39
